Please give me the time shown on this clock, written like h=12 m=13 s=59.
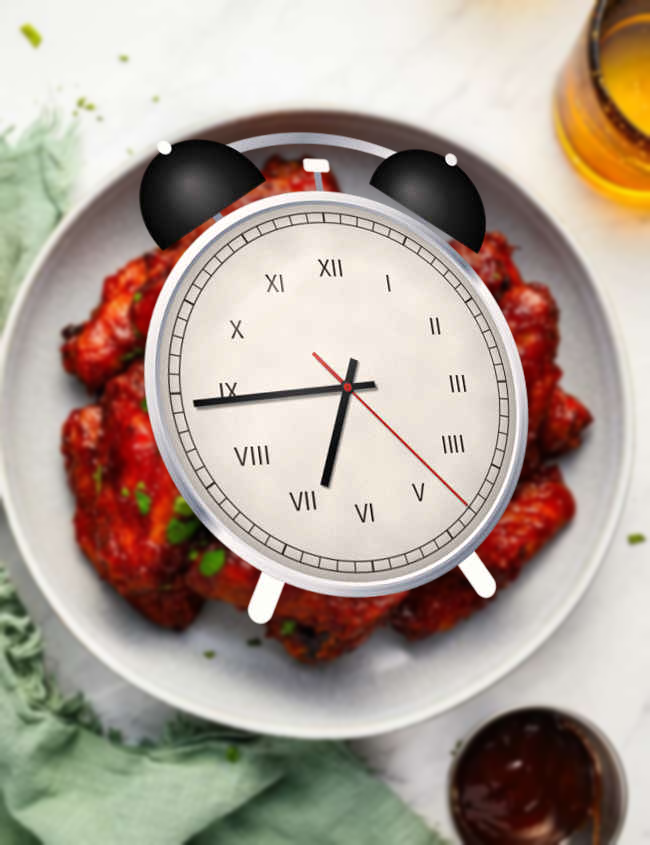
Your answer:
h=6 m=44 s=23
